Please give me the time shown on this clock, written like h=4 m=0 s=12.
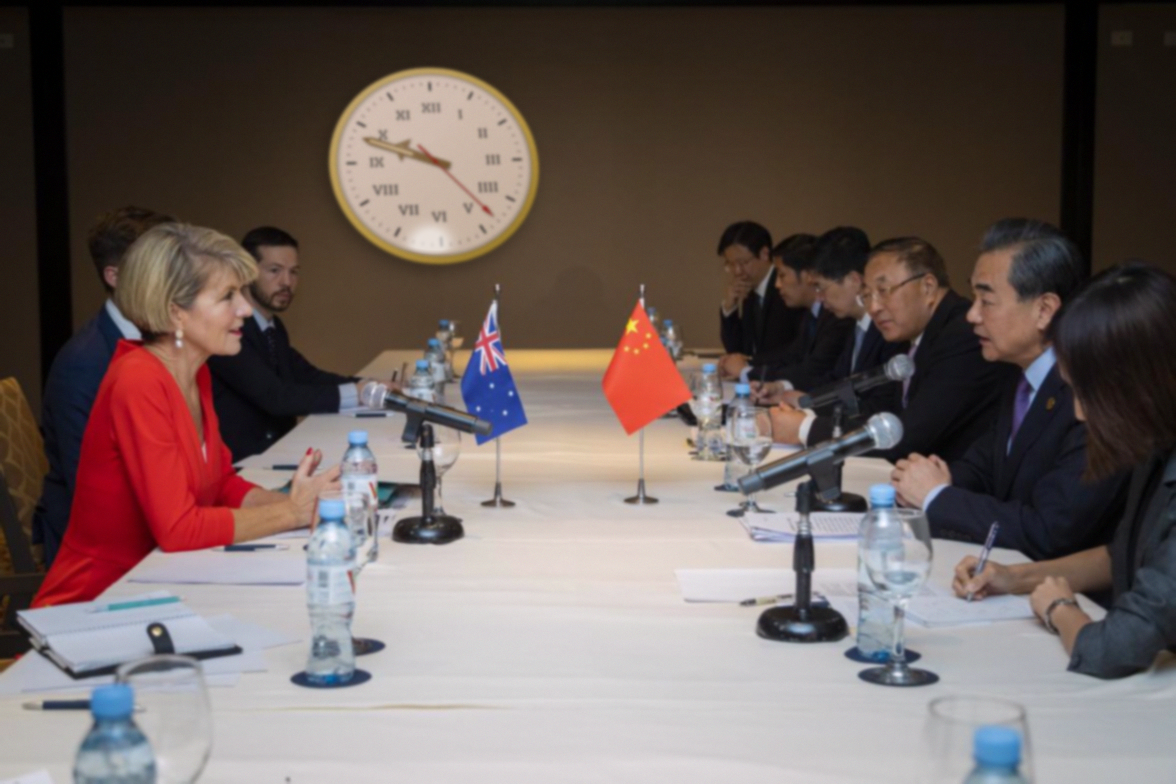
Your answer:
h=9 m=48 s=23
